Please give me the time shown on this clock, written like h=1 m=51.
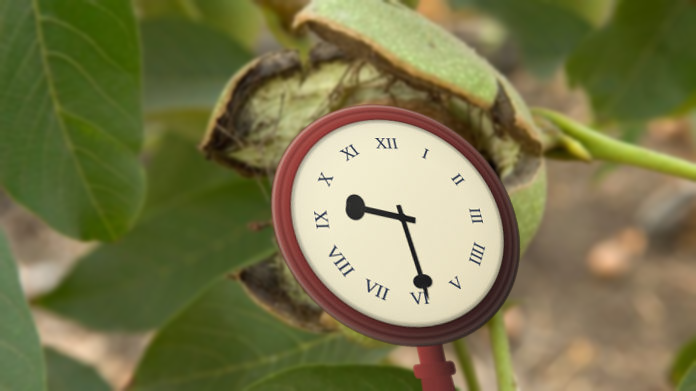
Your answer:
h=9 m=29
